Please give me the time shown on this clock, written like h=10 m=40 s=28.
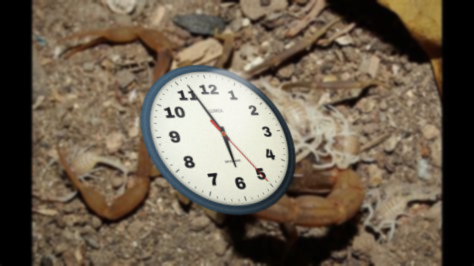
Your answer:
h=5 m=56 s=25
